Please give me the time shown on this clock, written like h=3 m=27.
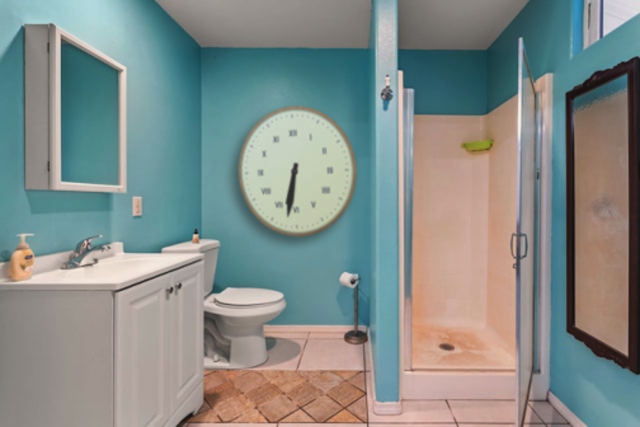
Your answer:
h=6 m=32
